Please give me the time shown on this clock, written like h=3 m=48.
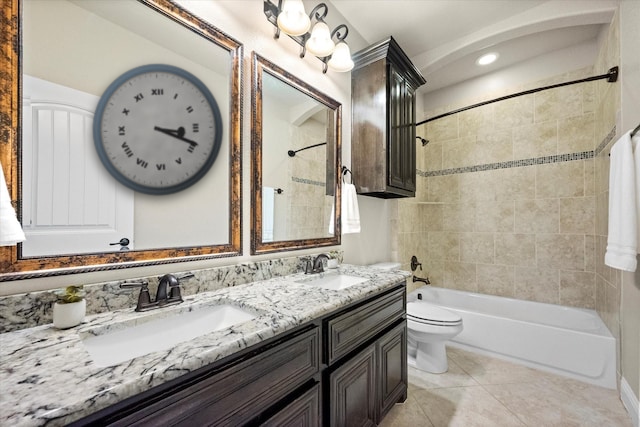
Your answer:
h=3 m=19
